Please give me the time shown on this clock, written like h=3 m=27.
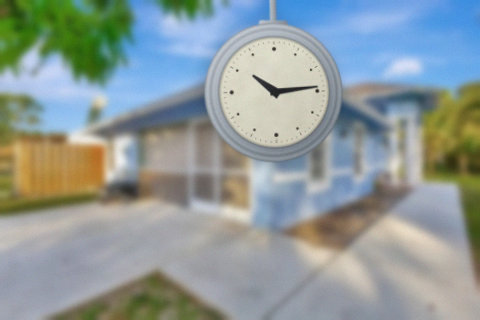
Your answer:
h=10 m=14
